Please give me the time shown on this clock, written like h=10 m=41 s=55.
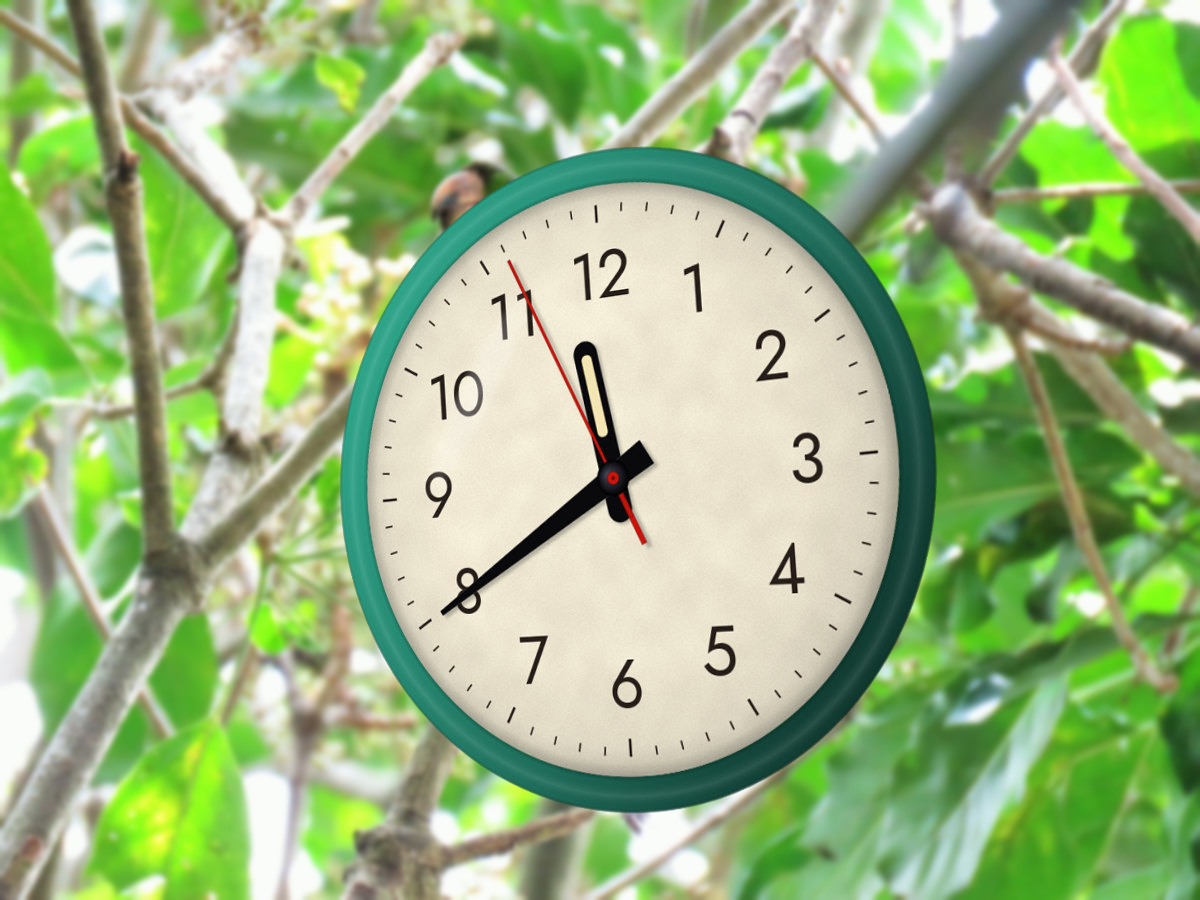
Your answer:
h=11 m=39 s=56
